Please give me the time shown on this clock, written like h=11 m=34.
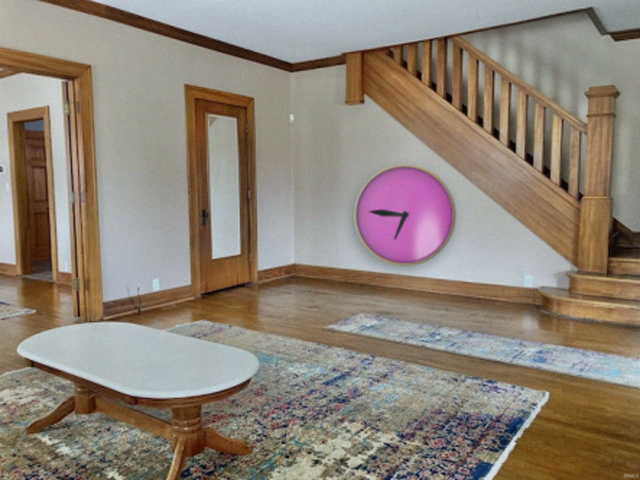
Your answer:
h=6 m=46
